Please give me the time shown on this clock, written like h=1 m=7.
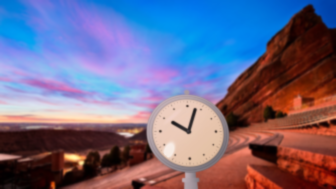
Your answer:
h=10 m=3
